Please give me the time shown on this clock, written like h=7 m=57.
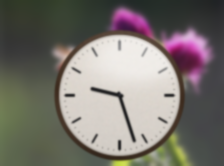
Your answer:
h=9 m=27
